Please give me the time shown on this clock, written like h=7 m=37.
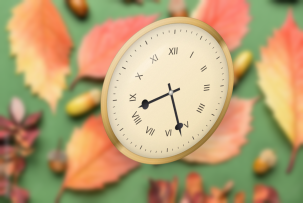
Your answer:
h=8 m=27
